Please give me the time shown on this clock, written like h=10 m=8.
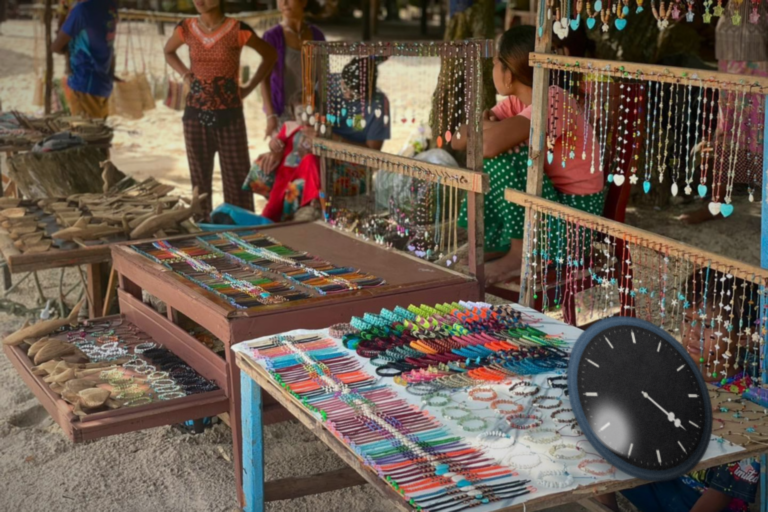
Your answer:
h=4 m=22
